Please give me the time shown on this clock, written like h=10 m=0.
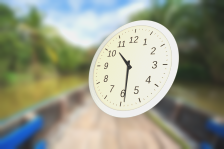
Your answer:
h=10 m=29
